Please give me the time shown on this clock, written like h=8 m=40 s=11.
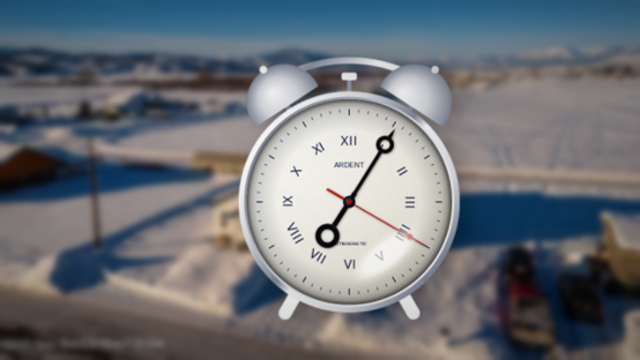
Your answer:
h=7 m=5 s=20
